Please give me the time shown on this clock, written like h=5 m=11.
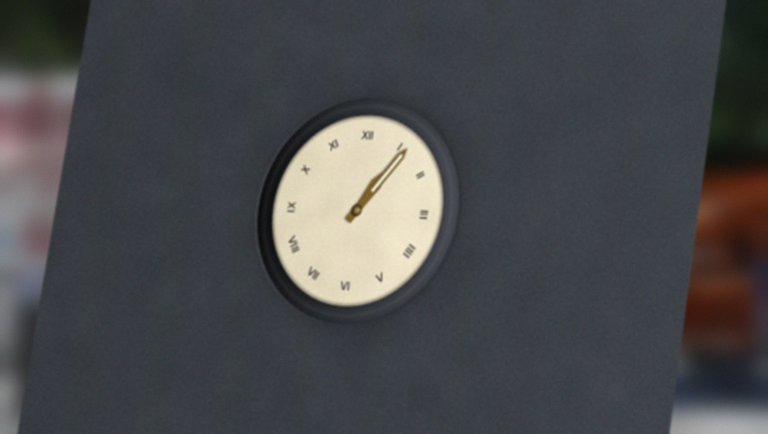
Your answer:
h=1 m=6
